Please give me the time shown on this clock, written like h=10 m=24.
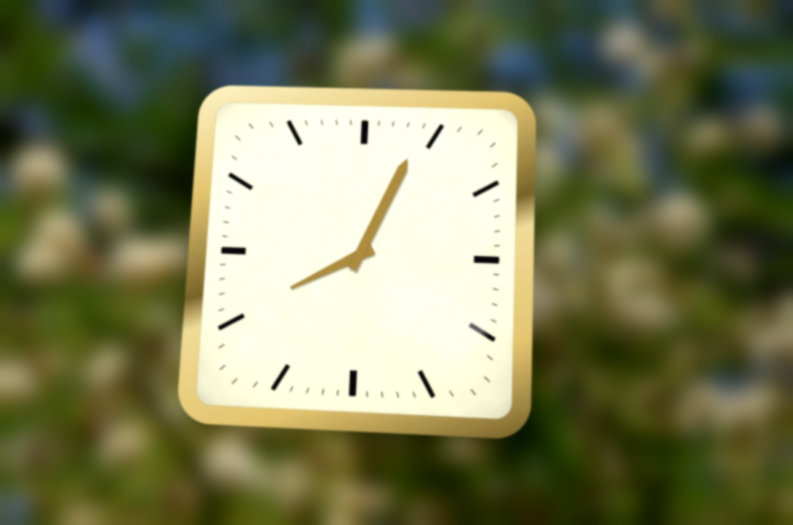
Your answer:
h=8 m=4
